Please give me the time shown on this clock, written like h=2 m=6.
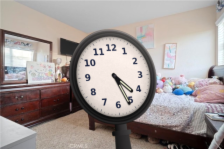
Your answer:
h=4 m=26
